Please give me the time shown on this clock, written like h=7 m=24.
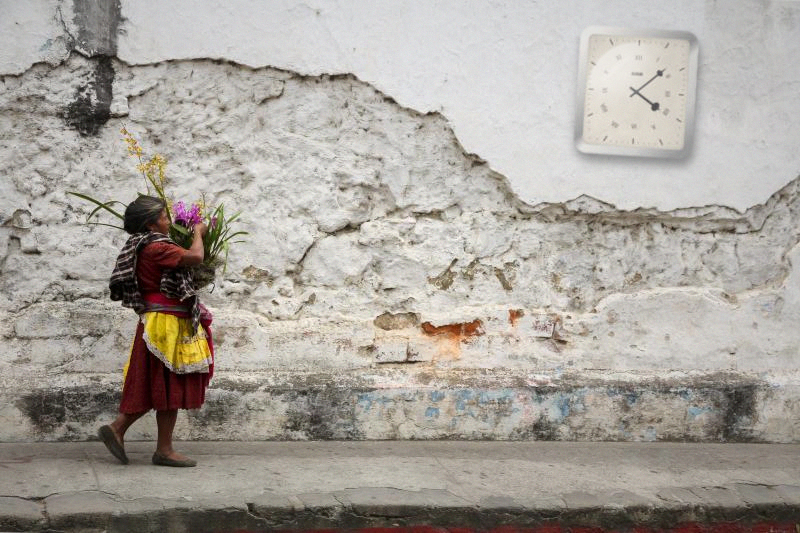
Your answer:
h=4 m=8
